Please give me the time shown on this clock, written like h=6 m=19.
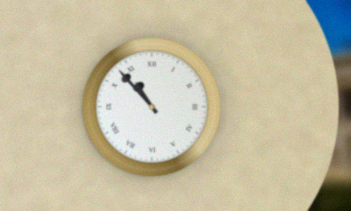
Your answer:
h=10 m=53
